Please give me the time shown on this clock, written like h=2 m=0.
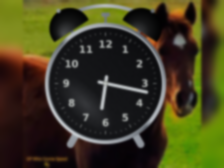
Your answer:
h=6 m=17
